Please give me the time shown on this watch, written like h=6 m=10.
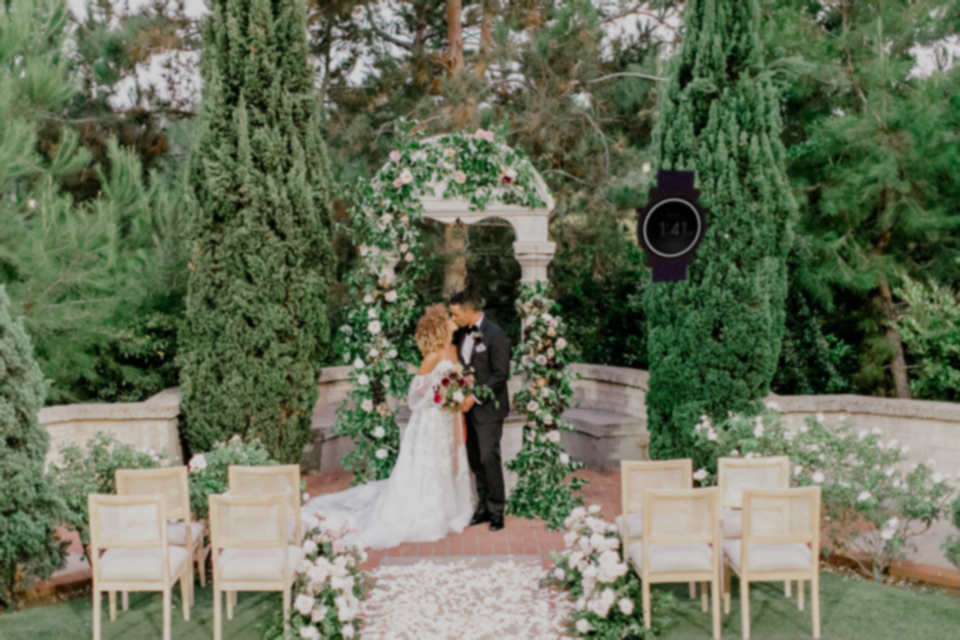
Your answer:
h=1 m=41
